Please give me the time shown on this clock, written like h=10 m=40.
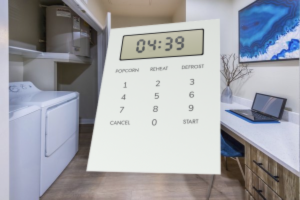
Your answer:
h=4 m=39
